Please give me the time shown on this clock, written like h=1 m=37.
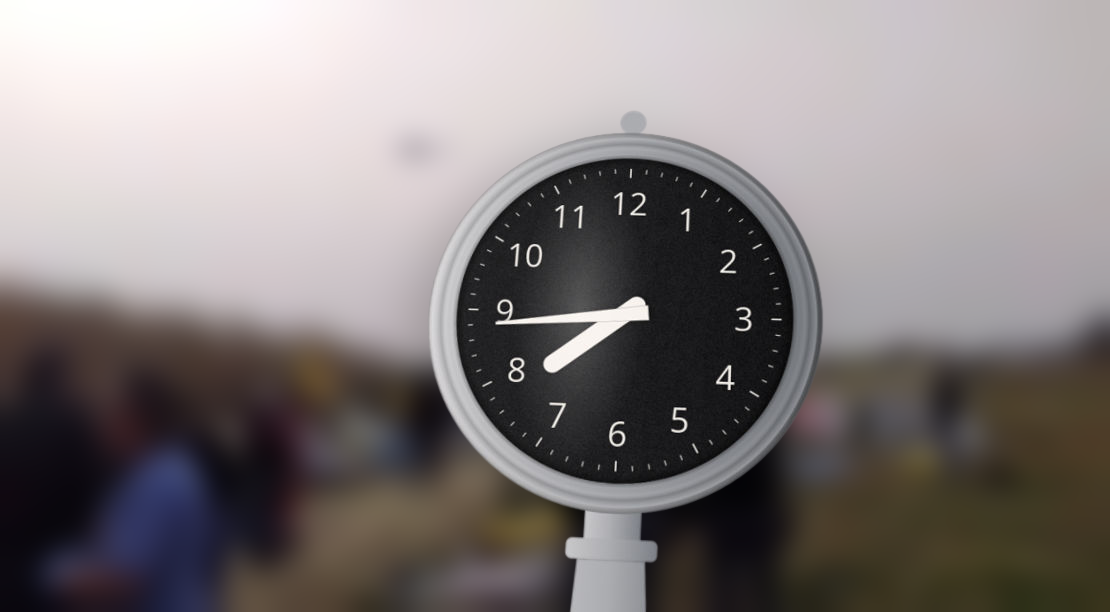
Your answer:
h=7 m=44
